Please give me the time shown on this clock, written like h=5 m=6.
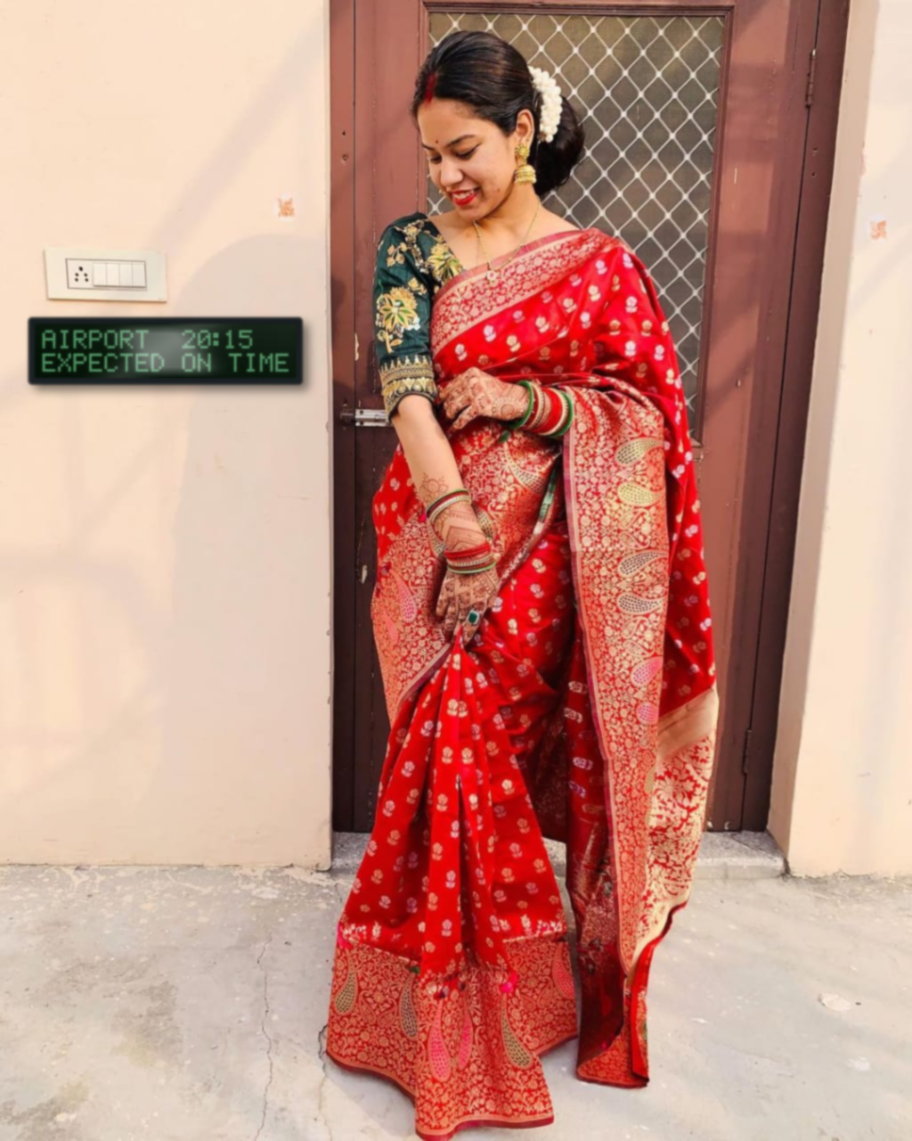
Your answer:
h=20 m=15
